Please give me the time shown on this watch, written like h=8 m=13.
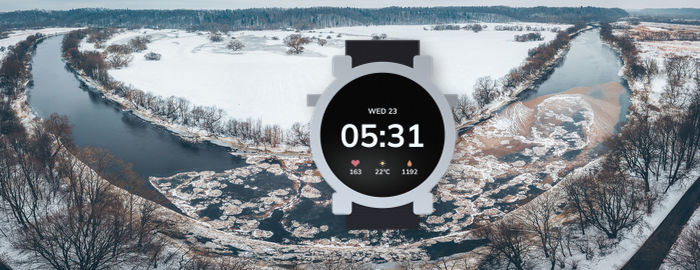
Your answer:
h=5 m=31
